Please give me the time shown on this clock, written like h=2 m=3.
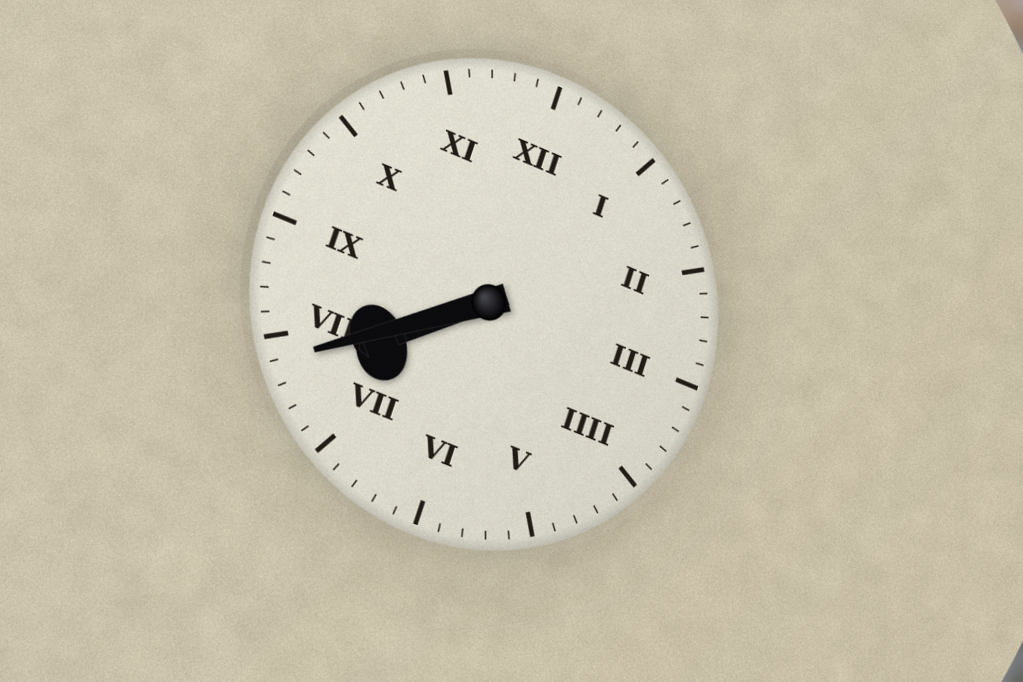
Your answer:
h=7 m=39
